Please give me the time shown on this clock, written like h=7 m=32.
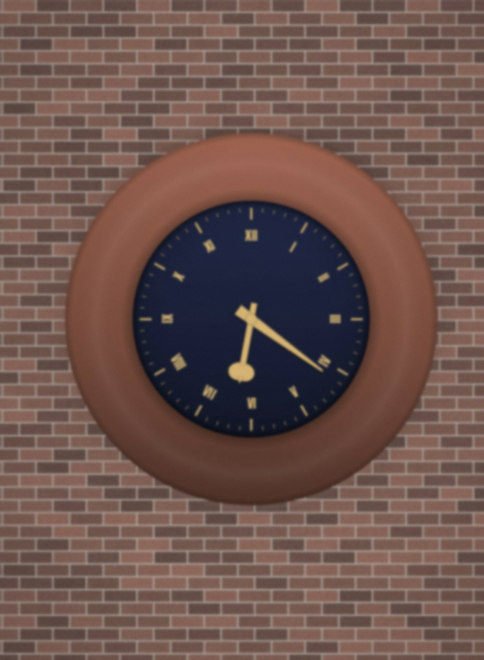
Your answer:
h=6 m=21
